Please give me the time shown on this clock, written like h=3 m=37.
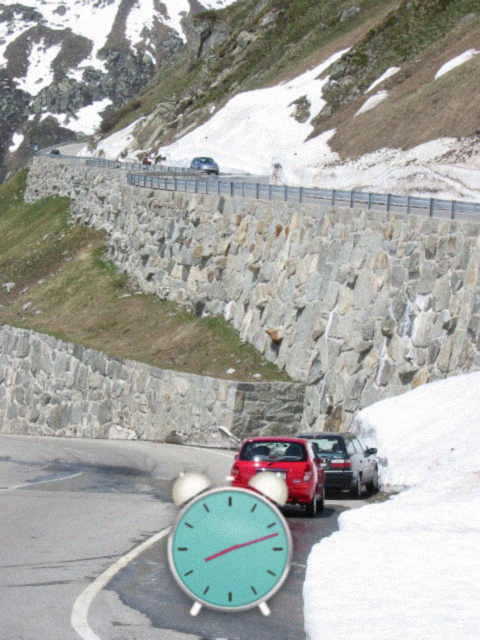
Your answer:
h=8 m=12
